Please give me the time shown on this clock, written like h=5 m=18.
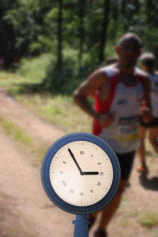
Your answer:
h=2 m=55
